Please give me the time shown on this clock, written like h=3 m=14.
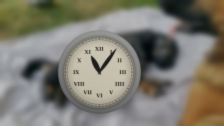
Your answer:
h=11 m=6
